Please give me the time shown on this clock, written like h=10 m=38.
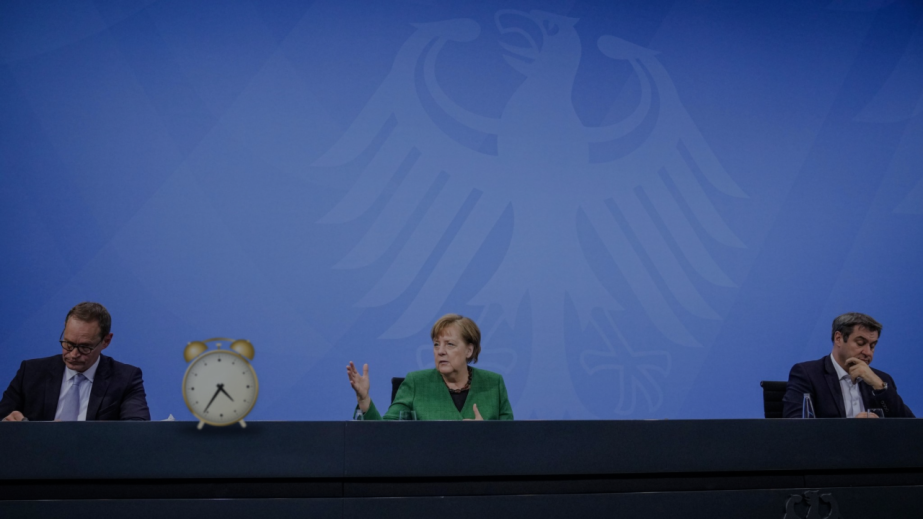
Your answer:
h=4 m=36
